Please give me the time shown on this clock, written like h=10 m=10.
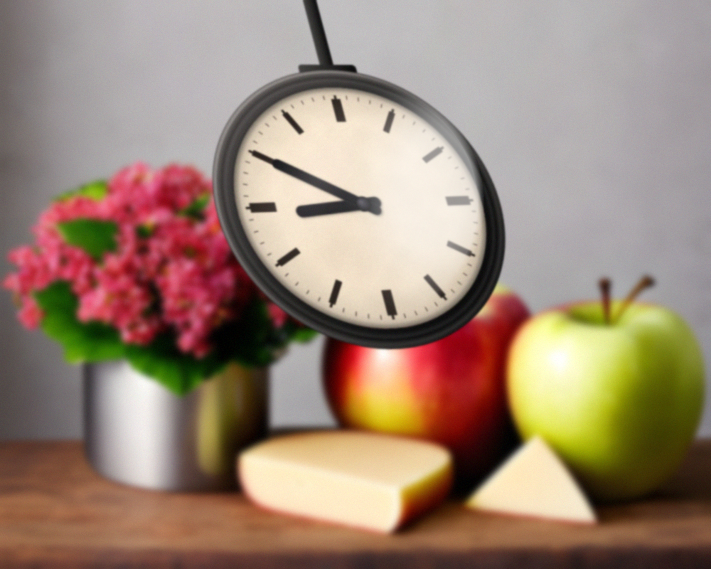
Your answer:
h=8 m=50
